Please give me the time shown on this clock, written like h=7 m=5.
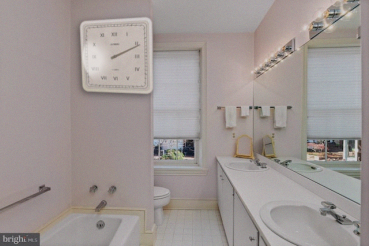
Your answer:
h=2 m=11
